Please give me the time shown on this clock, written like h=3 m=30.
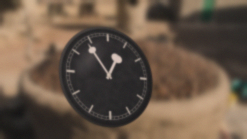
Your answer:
h=12 m=54
